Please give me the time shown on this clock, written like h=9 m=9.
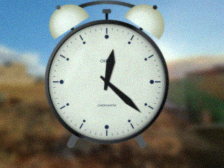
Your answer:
h=12 m=22
